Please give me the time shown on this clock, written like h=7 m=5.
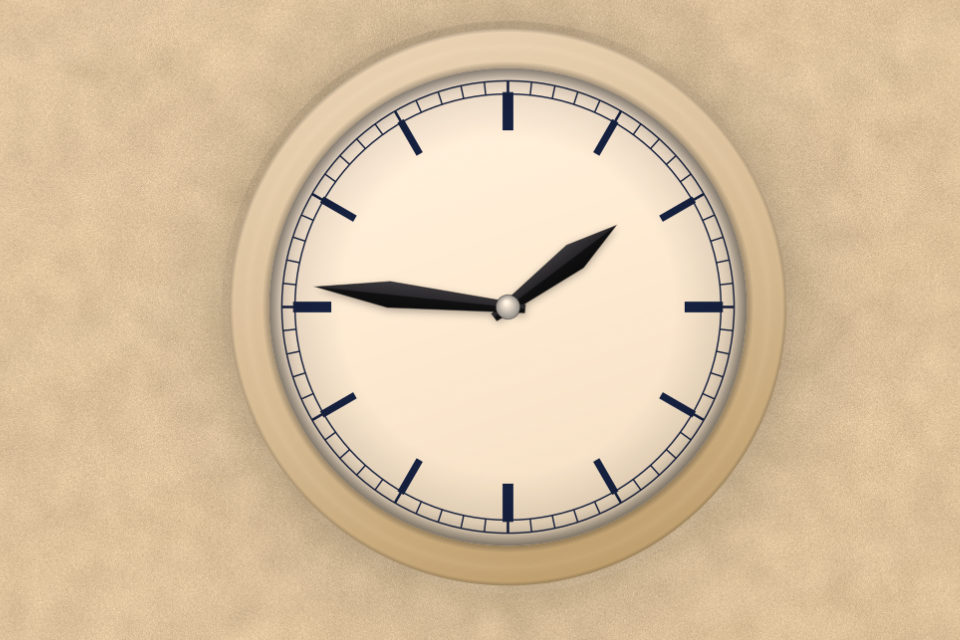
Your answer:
h=1 m=46
